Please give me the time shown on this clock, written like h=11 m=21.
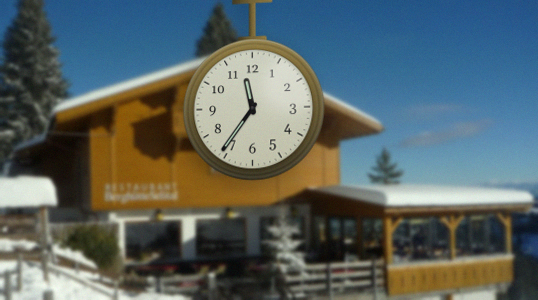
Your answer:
h=11 m=36
